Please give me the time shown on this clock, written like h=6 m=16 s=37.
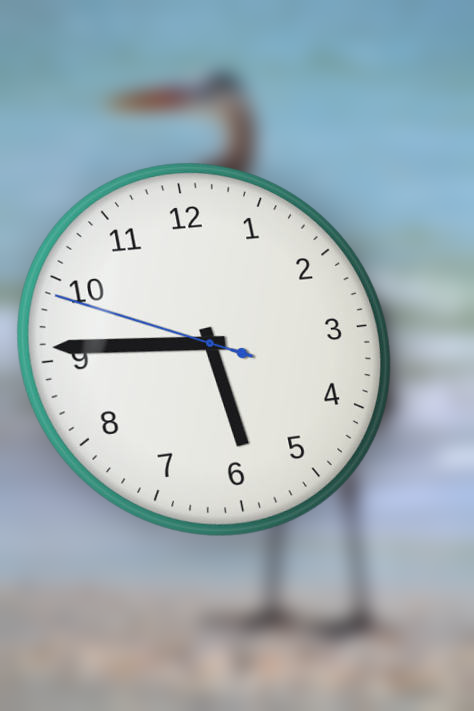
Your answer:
h=5 m=45 s=49
